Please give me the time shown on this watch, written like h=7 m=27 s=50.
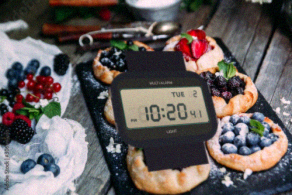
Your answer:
h=10 m=20 s=41
